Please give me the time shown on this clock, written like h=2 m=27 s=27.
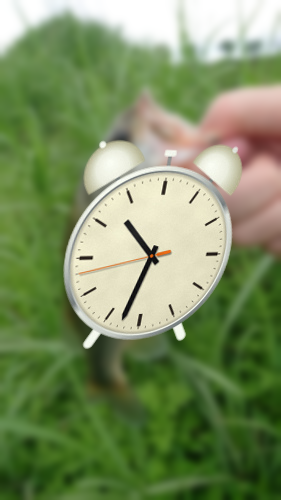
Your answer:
h=10 m=32 s=43
